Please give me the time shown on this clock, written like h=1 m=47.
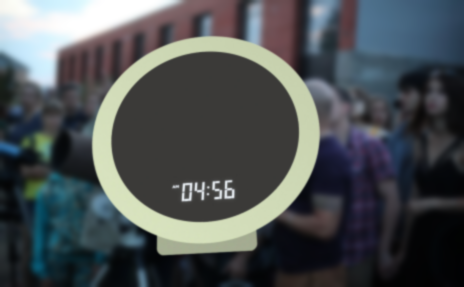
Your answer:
h=4 m=56
